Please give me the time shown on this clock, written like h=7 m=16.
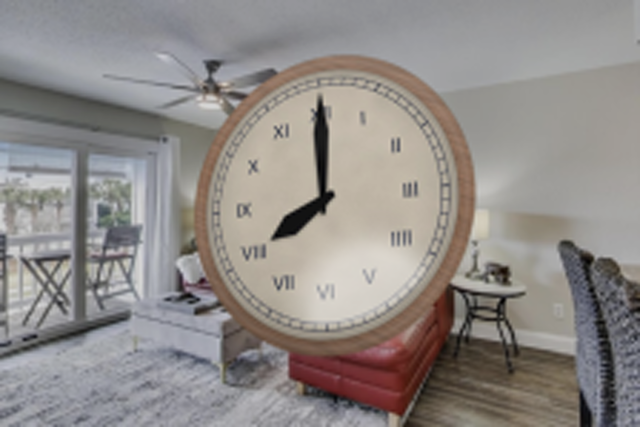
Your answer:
h=8 m=0
